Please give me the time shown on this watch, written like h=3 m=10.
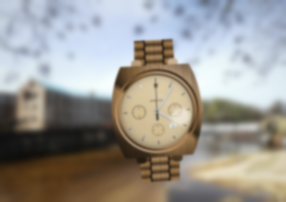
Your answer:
h=4 m=6
